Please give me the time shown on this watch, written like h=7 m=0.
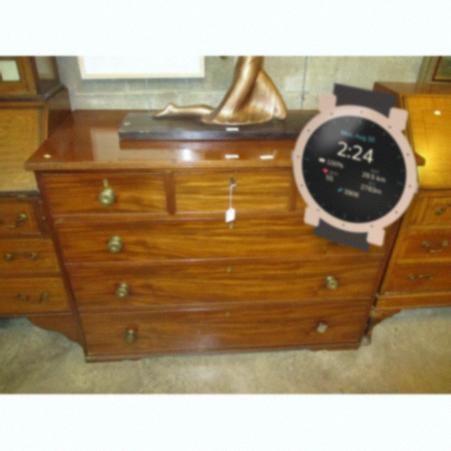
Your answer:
h=2 m=24
